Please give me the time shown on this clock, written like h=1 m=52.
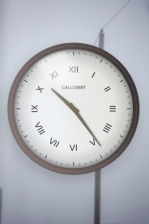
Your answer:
h=10 m=24
